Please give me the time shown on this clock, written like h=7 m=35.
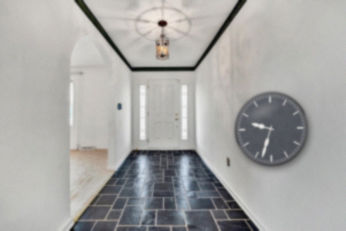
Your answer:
h=9 m=33
